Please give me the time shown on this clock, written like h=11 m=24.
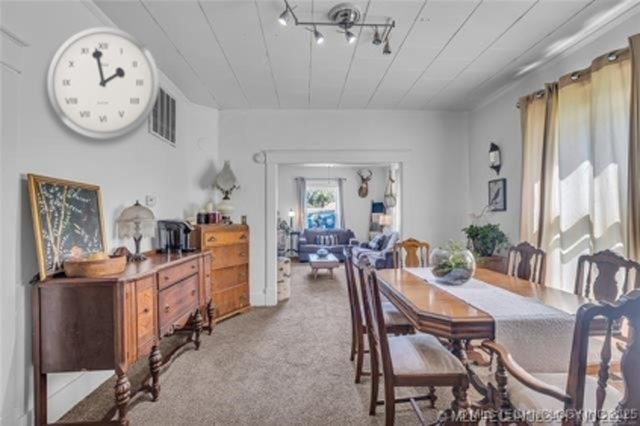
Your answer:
h=1 m=58
